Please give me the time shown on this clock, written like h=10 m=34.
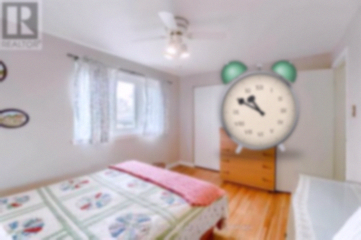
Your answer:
h=10 m=50
